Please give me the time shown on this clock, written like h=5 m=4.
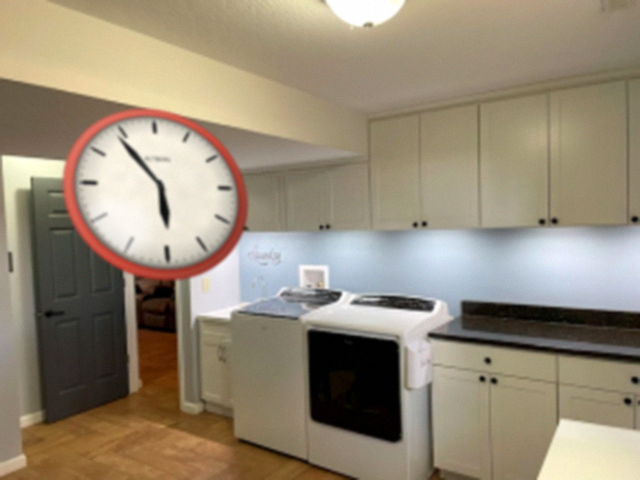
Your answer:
h=5 m=54
